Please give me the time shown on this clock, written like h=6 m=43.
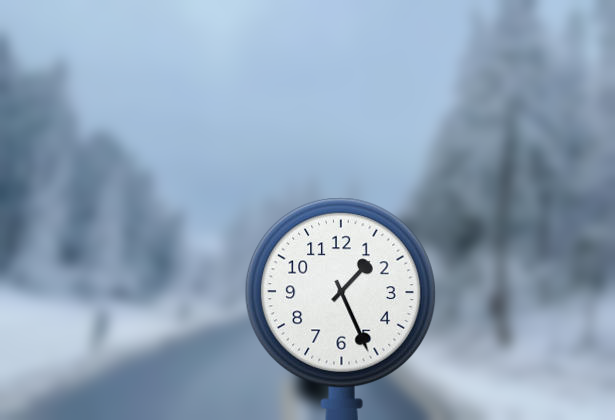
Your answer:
h=1 m=26
